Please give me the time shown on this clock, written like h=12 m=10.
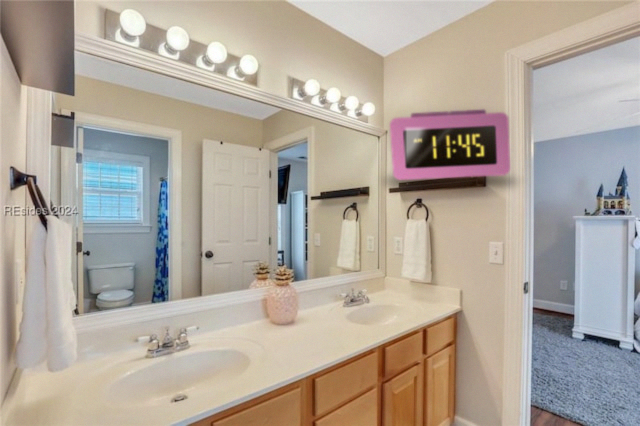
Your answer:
h=11 m=45
